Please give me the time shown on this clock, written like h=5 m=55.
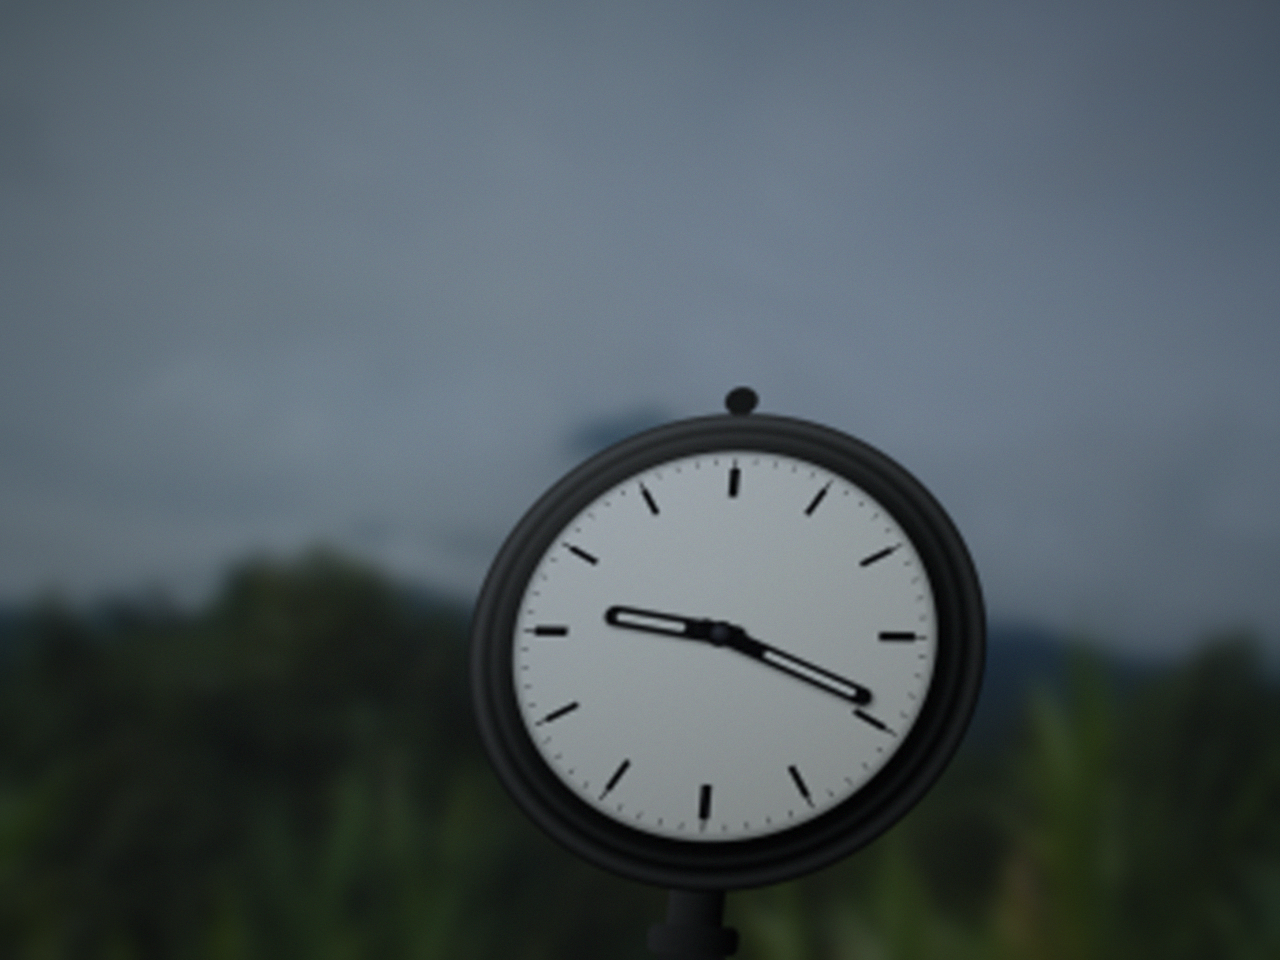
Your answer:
h=9 m=19
